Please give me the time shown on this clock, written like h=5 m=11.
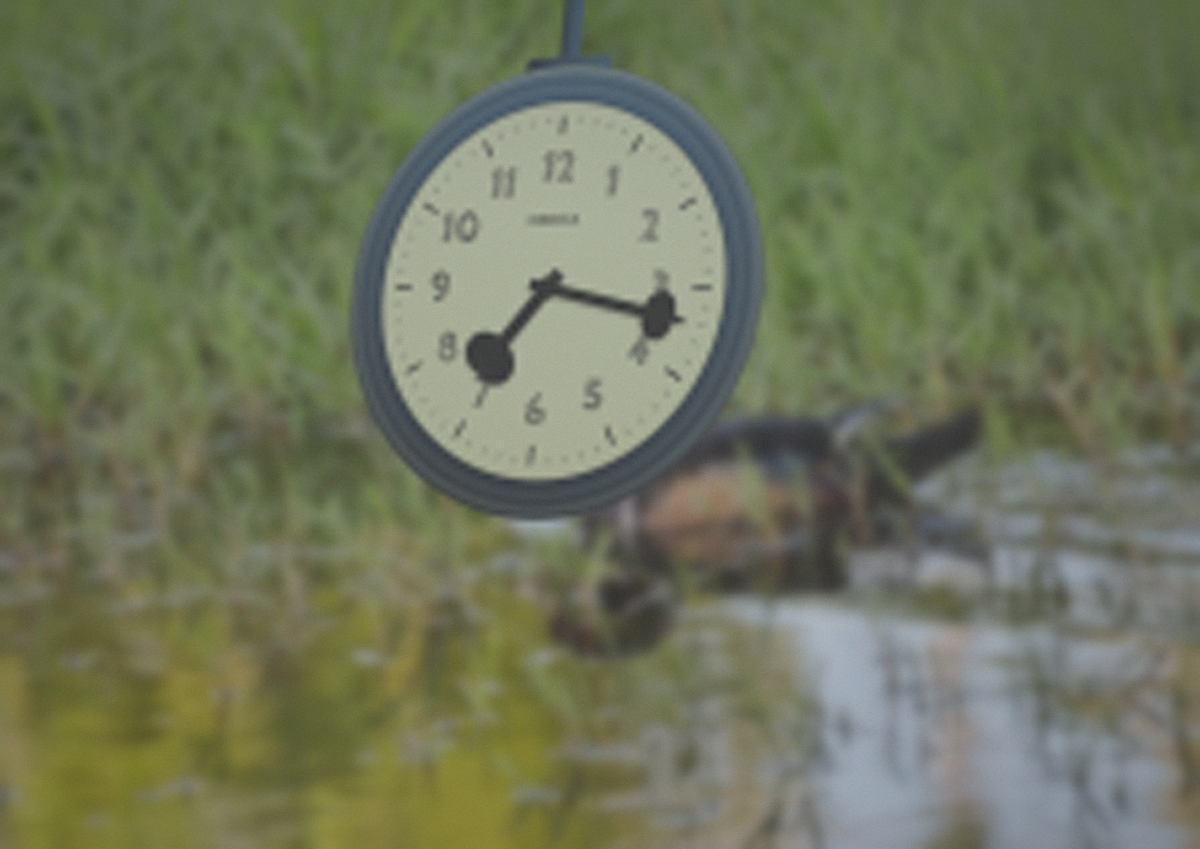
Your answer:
h=7 m=17
